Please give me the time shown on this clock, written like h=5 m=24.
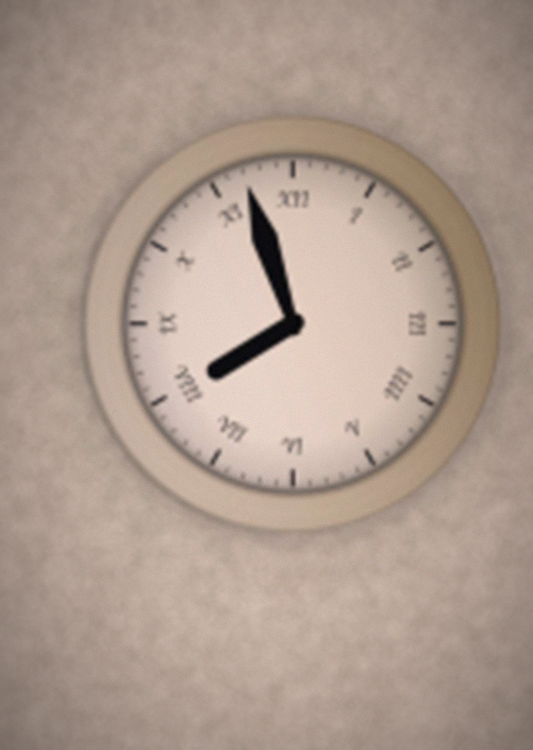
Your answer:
h=7 m=57
